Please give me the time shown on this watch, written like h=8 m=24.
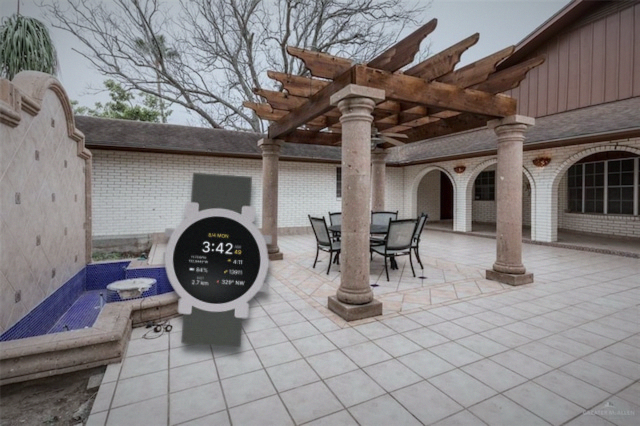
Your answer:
h=3 m=42
